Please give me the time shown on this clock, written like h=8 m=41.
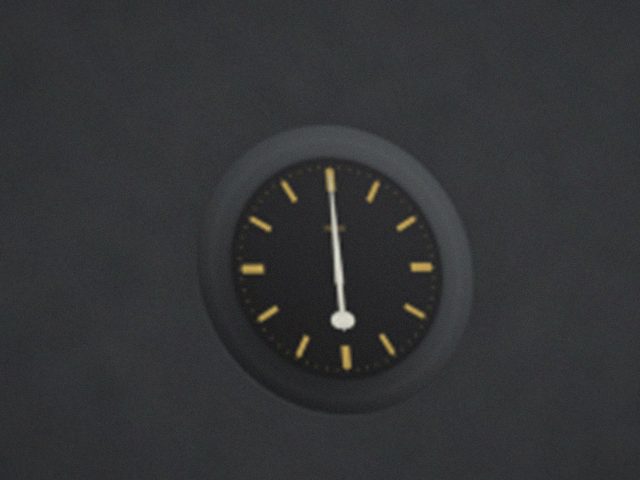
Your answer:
h=6 m=0
